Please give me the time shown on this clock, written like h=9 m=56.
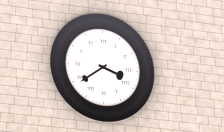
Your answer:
h=3 m=39
